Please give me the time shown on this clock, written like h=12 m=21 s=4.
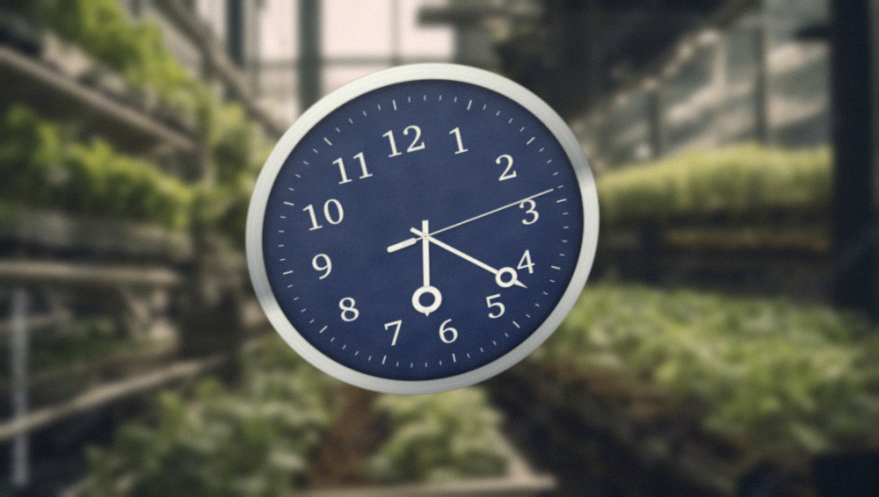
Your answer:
h=6 m=22 s=14
